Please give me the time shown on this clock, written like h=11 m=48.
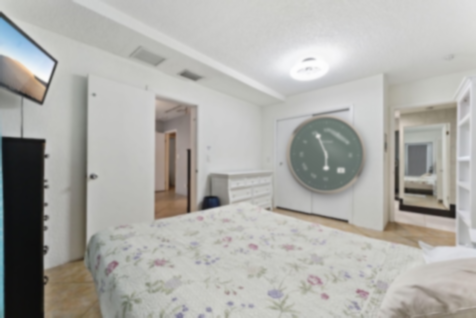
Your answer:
h=5 m=56
